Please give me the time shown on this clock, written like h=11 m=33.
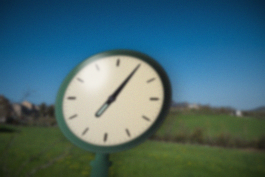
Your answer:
h=7 m=5
